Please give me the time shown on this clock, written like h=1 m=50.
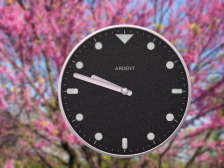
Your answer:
h=9 m=48
